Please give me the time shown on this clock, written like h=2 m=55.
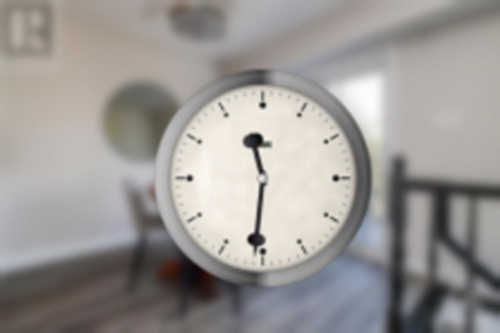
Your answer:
h=11 m=31
